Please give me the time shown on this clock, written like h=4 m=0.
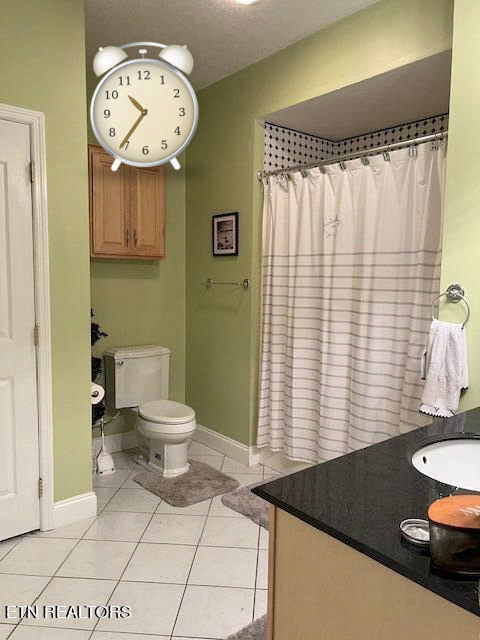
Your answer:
h=10 m=36
